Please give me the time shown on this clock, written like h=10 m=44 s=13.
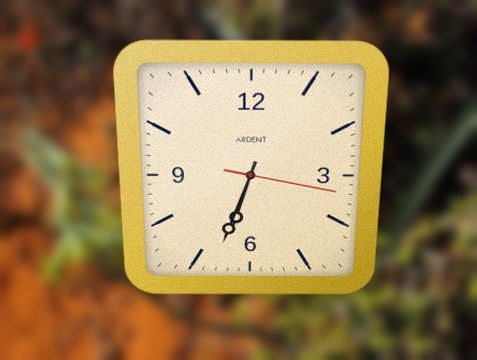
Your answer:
h=6 m=33 s=17
